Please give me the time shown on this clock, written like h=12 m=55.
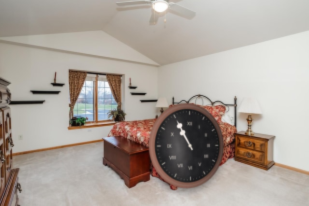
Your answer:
h=10 m=55
